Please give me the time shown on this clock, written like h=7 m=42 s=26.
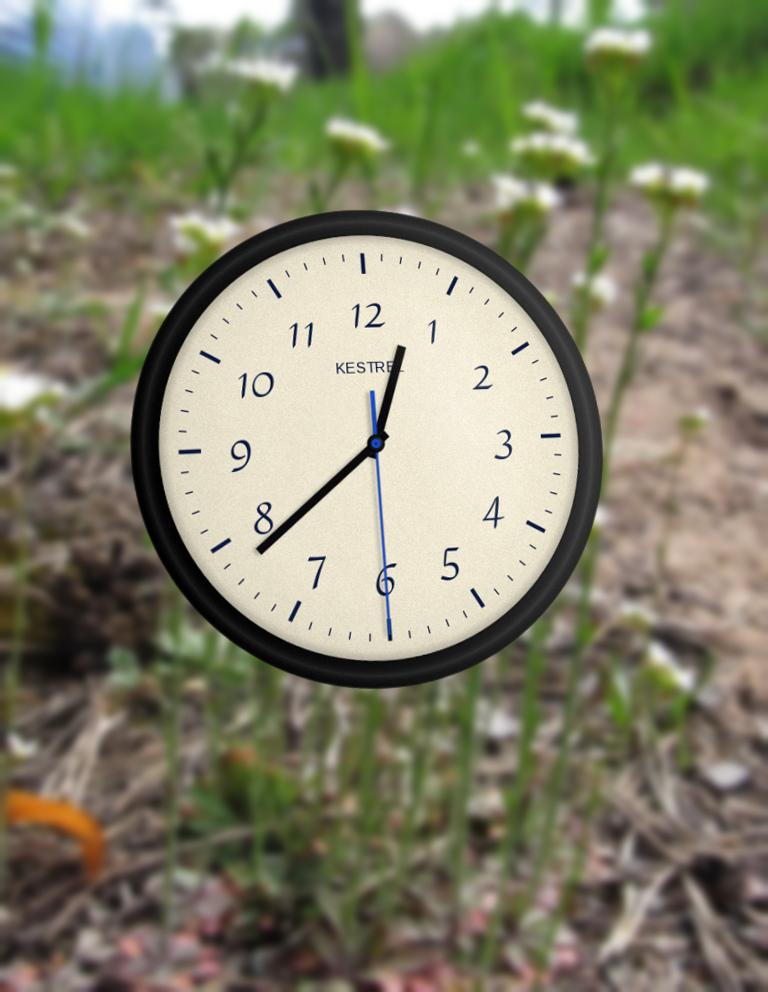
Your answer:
h=12 m=38 s=30
